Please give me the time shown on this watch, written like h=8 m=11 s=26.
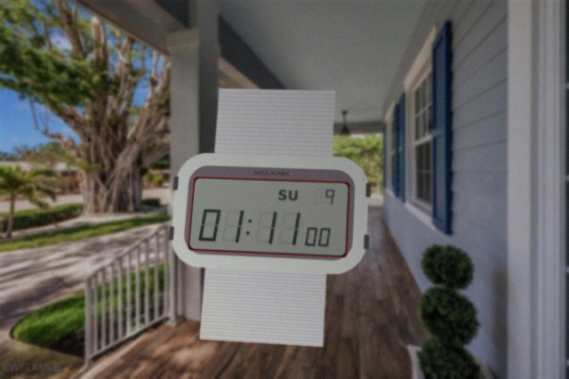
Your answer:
h=1 m=11 s=0
